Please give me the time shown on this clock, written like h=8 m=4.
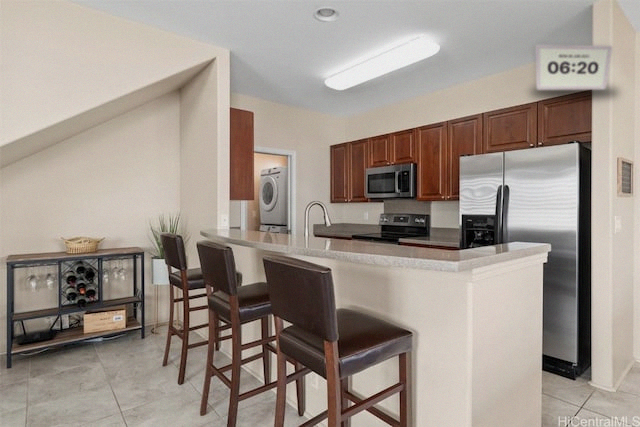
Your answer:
h=6 m=20
